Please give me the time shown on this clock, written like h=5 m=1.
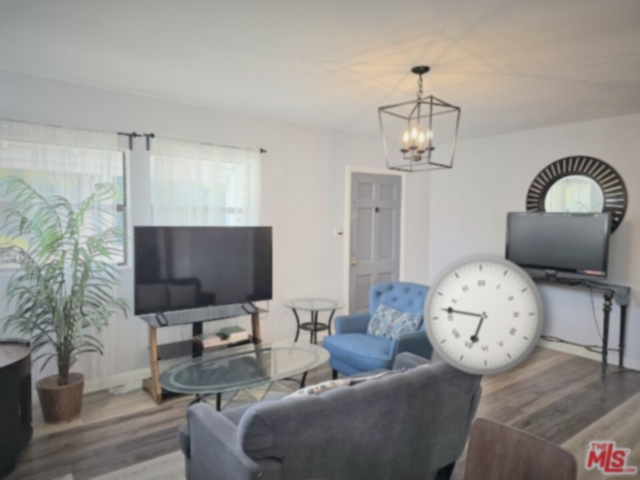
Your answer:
h=6 m=47
